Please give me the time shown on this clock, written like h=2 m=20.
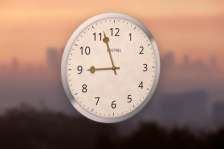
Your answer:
h=8 m=57
